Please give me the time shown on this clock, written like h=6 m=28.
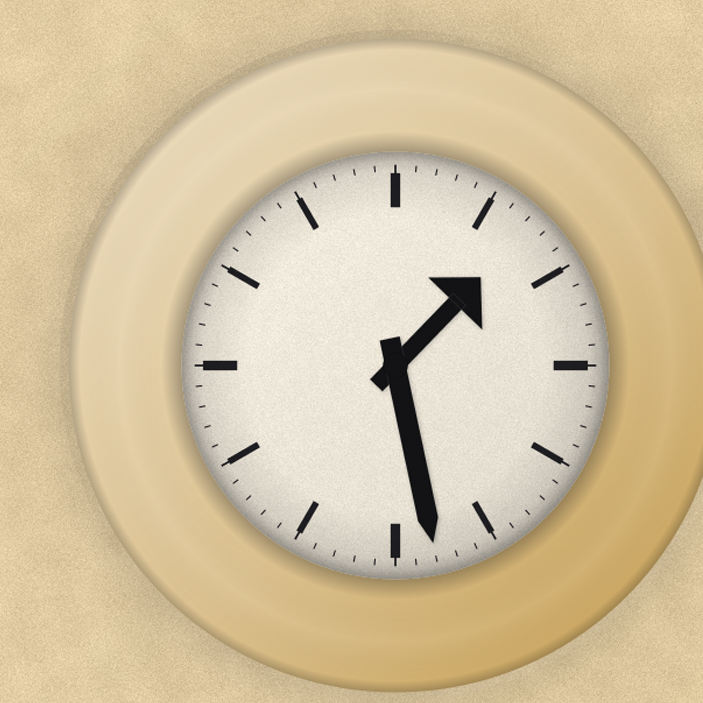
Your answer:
h=1 m=28
